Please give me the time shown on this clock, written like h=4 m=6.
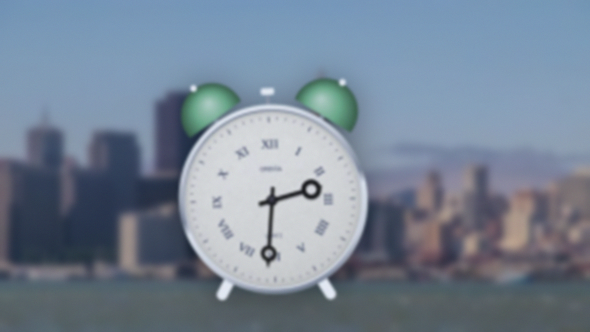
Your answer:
h=2 m=31
